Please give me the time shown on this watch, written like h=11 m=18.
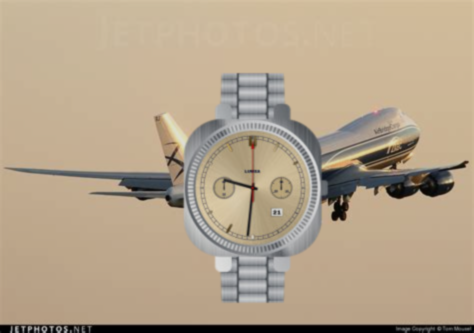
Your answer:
h=9 m=31
